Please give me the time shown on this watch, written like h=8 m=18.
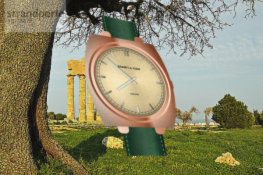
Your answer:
h=7 m=52
